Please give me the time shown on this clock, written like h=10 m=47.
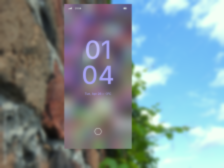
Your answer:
h=1 m=4
